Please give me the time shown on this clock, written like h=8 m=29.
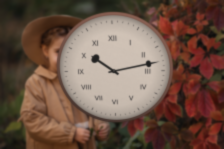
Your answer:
h=10 m=13
